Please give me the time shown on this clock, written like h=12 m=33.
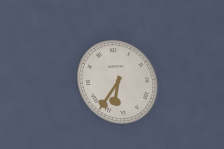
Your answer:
h=6 m=37
